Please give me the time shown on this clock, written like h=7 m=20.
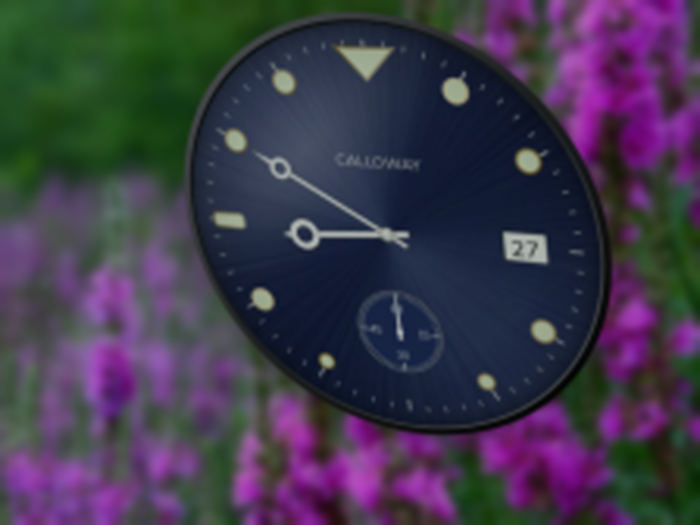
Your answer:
h=8 m=50
